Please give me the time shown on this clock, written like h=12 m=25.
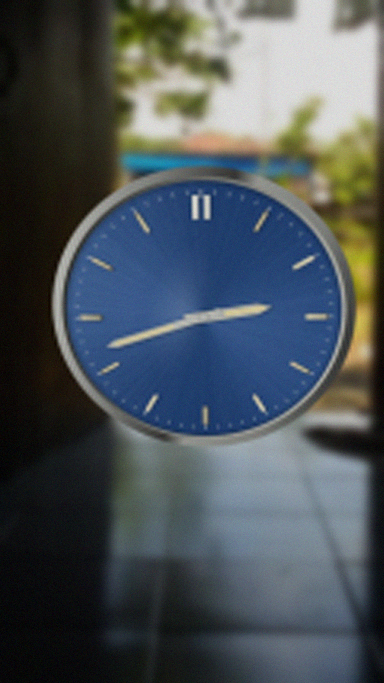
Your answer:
h=2 m=42
